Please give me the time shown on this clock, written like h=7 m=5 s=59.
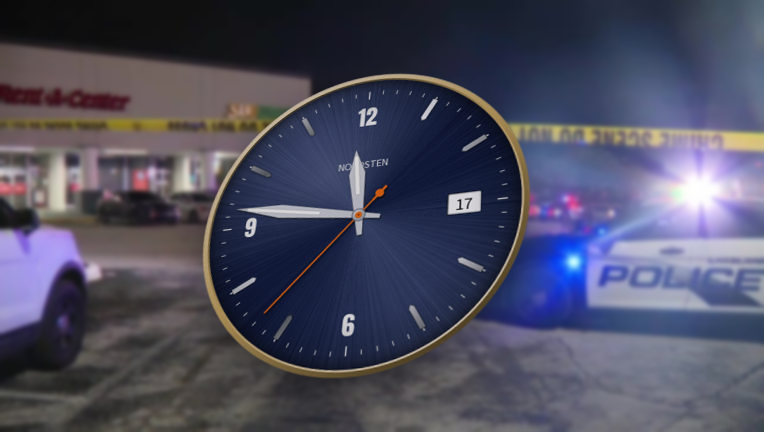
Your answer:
h=11 m=46 s=37
